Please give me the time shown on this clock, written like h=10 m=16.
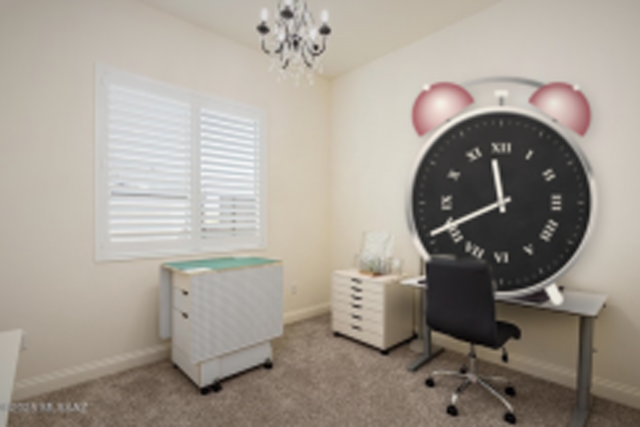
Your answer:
h=11 m=41
